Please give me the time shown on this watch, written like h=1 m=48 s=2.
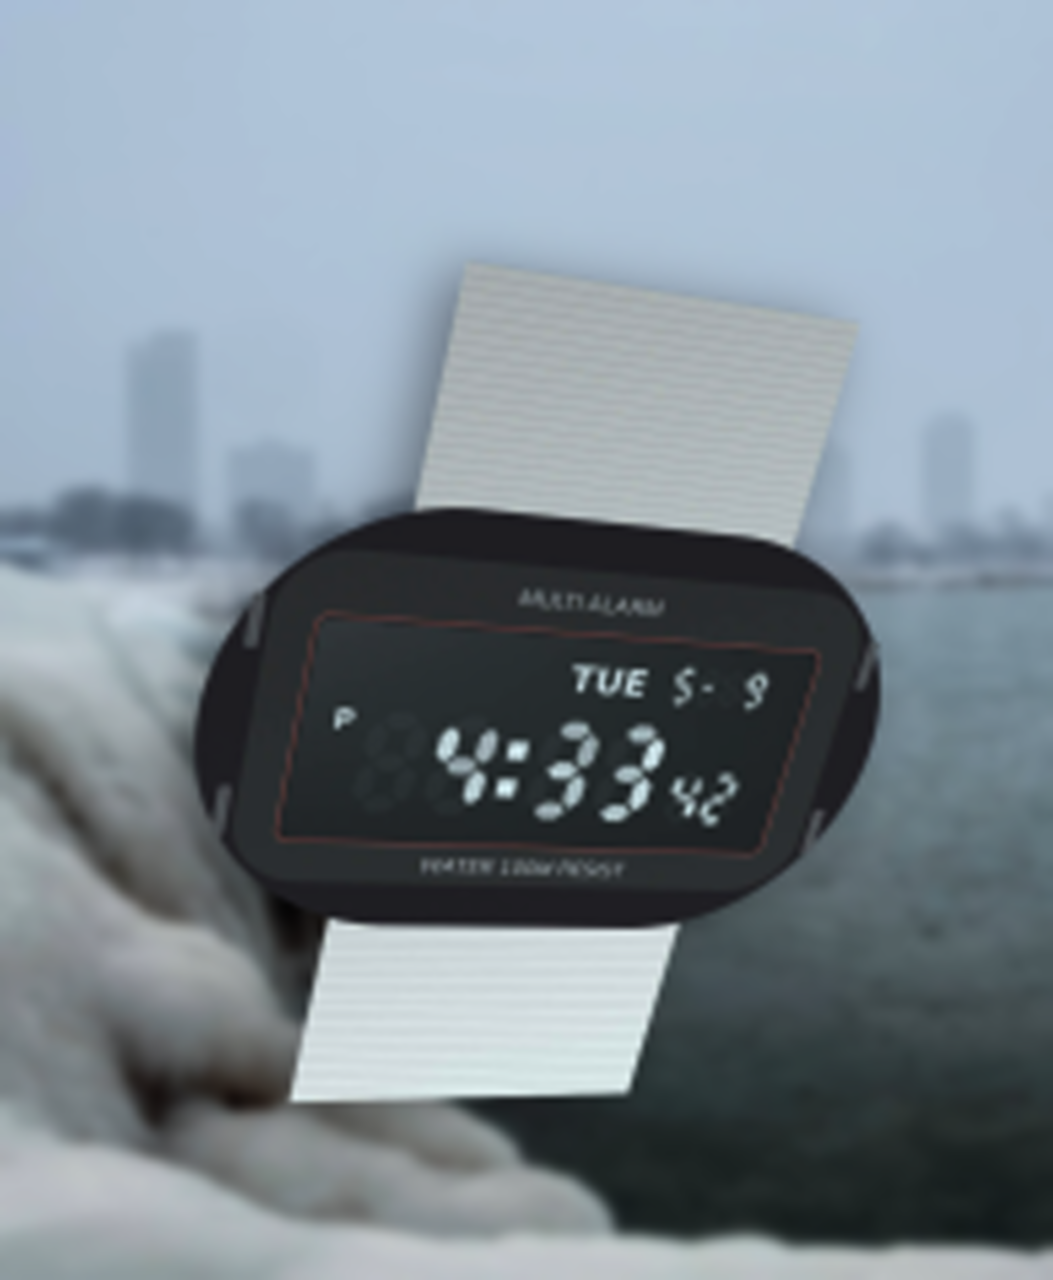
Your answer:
h=4 m=33 s=42
